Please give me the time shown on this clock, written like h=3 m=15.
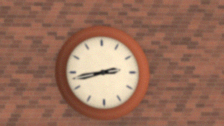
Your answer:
h=2 m=43
